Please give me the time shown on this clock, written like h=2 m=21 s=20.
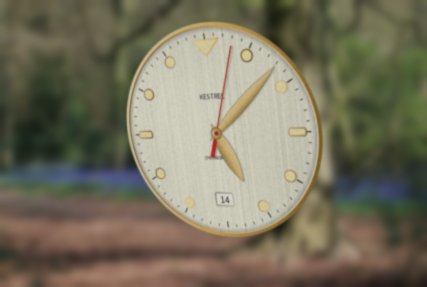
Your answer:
h=5 m=8 s=3
